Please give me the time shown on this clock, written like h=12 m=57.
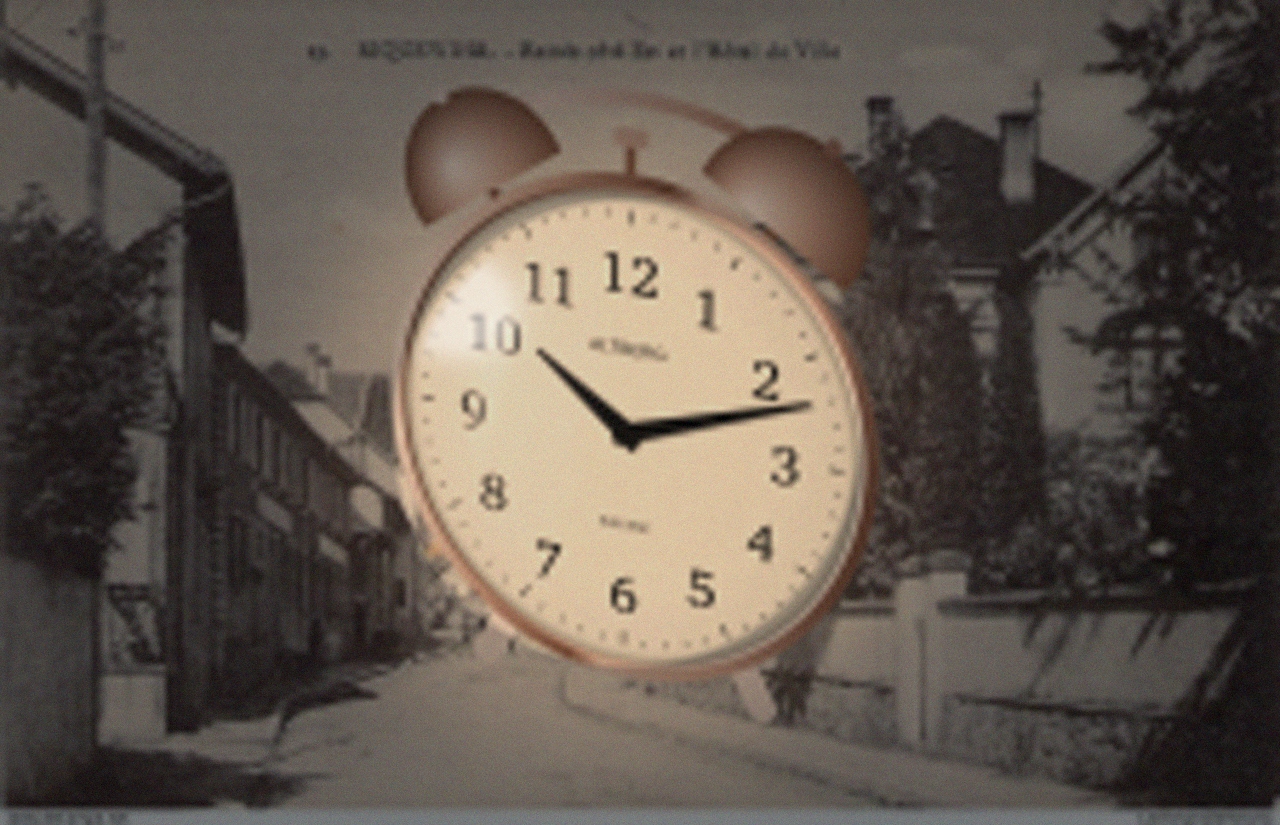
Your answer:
h=10 m=12
